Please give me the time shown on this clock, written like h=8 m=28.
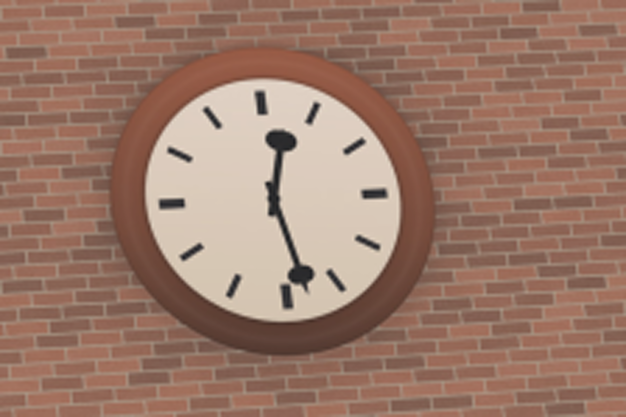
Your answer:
h=12 m=28
